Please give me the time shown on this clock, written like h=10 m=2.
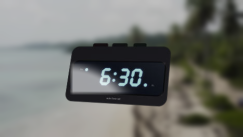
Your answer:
h=6 m=30
